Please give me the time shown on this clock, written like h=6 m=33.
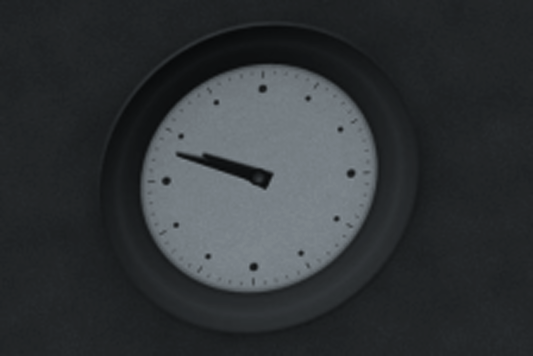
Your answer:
h=9 m=48
